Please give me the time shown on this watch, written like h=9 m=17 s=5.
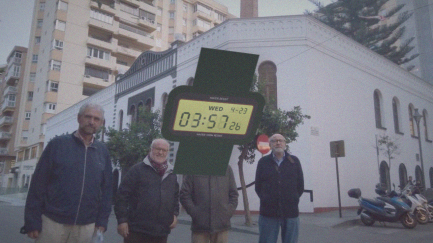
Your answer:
h=3 m=57 s=26
